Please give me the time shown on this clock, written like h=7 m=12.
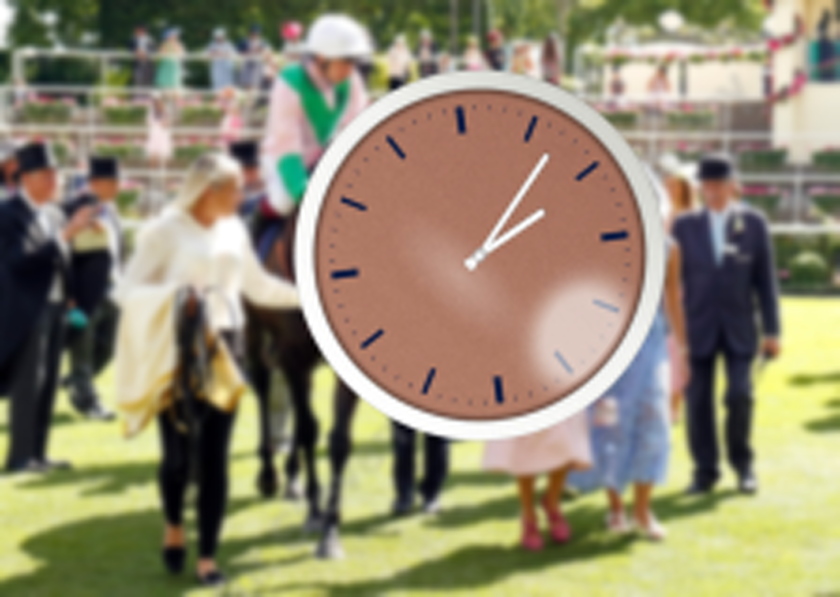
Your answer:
h=2 m=7
